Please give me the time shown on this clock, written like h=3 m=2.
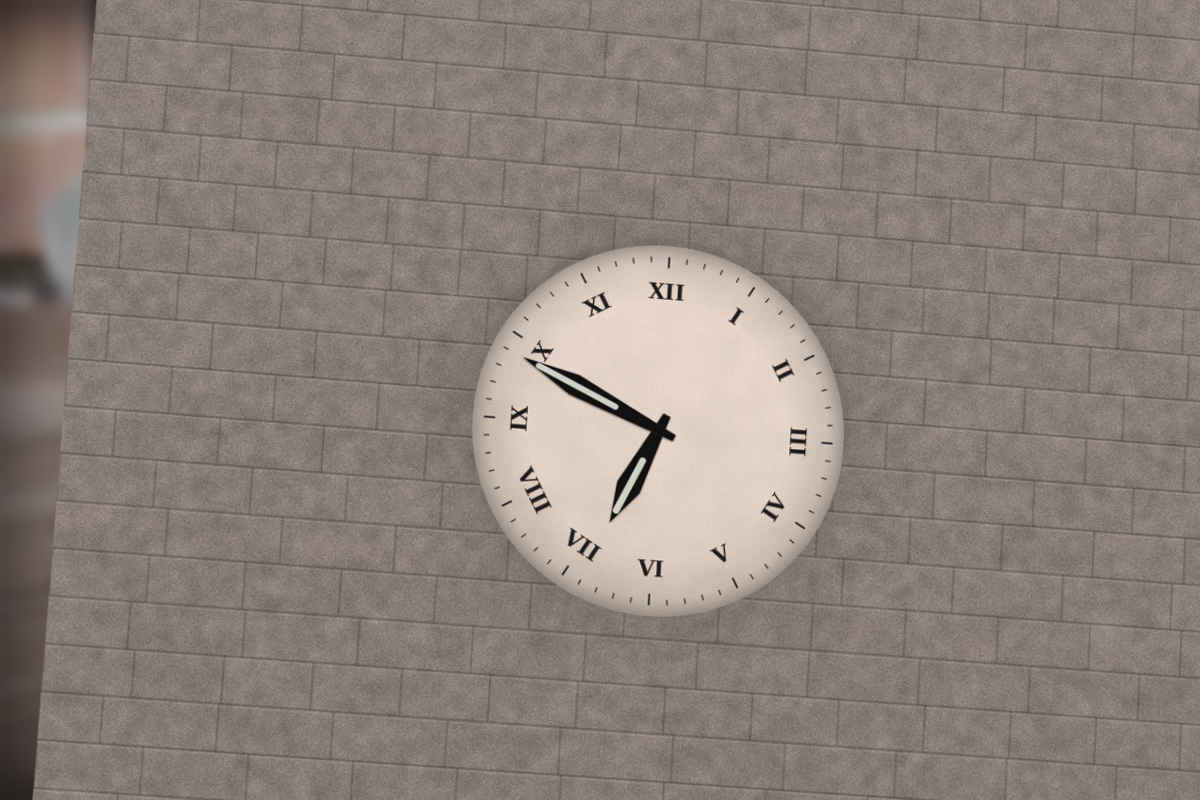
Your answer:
h=6 m=49
